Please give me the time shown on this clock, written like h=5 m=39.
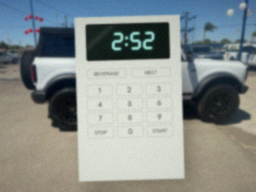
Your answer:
h=2 m=52
